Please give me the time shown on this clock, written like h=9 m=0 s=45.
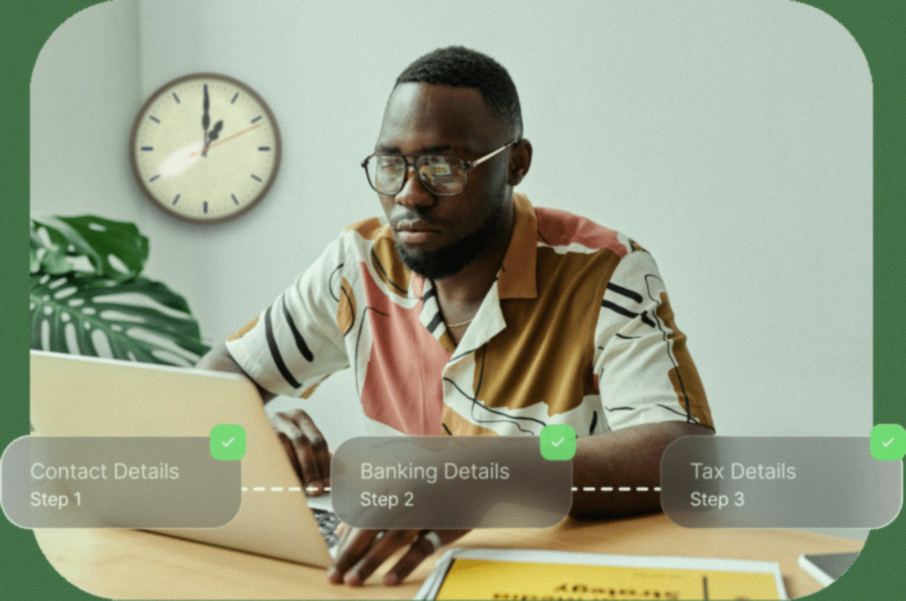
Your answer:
h=1 m=0 s=11
